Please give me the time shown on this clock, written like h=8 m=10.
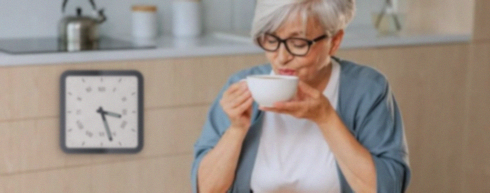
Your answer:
h=3 m=27
